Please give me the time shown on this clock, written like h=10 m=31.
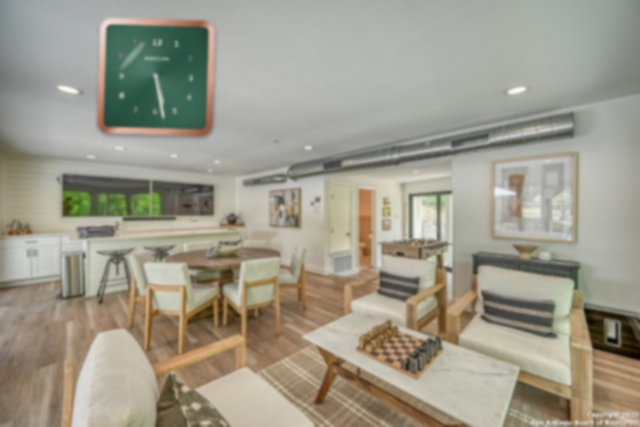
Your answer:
h=5 m=28
